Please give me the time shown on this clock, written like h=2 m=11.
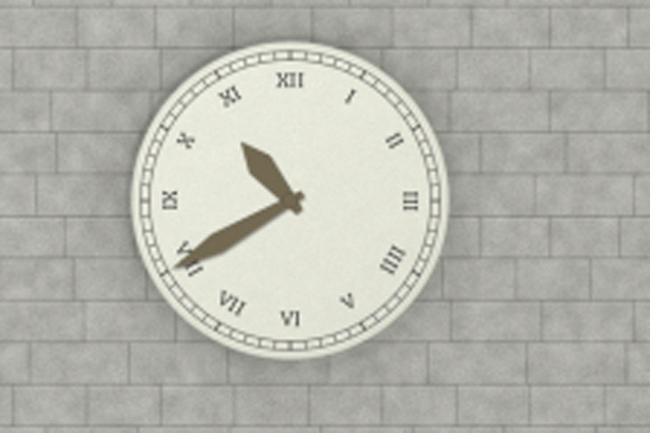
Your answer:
h=10 m=40
